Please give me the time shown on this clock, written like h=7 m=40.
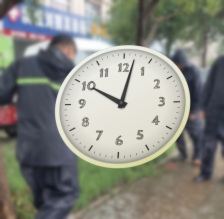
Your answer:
h=10 m=2
